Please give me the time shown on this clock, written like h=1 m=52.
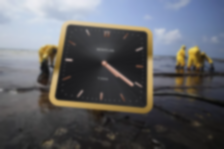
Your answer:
h=4 m=21
